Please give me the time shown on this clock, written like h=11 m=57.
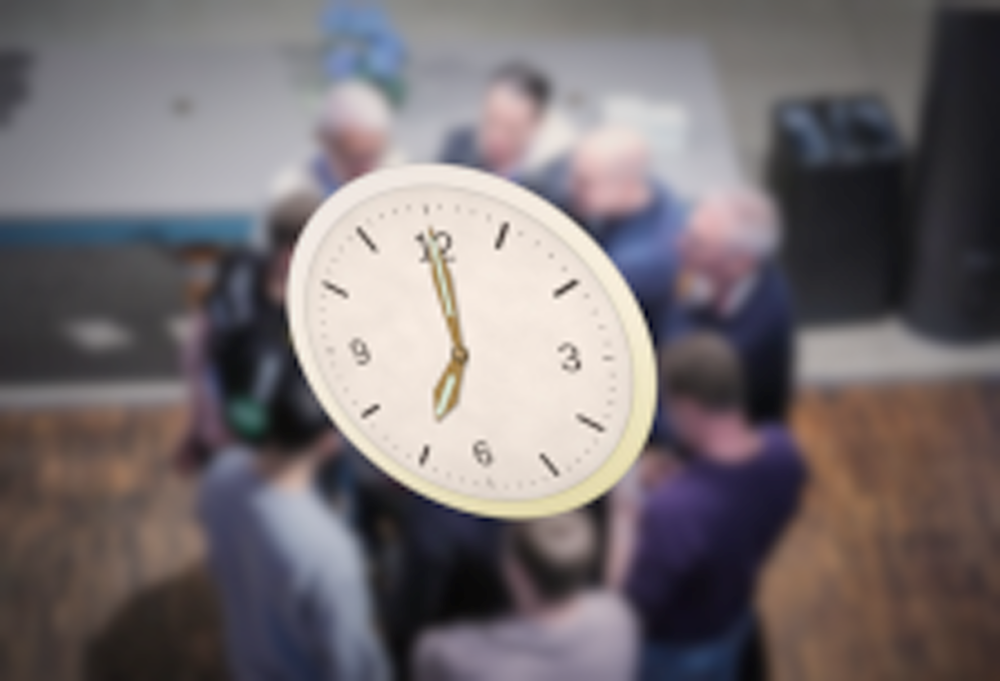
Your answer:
h=7 m=0
